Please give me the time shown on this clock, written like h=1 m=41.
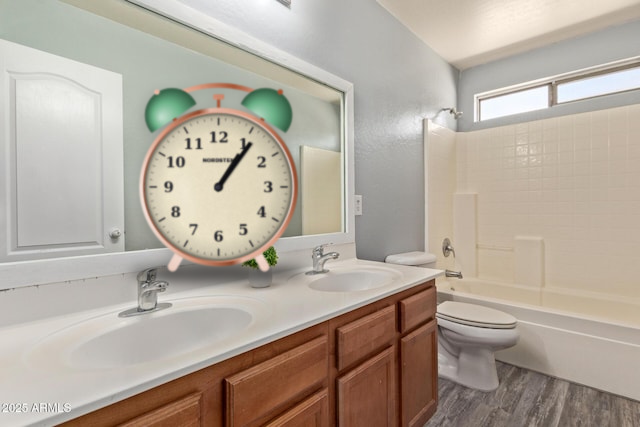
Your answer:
h=1 m=6
